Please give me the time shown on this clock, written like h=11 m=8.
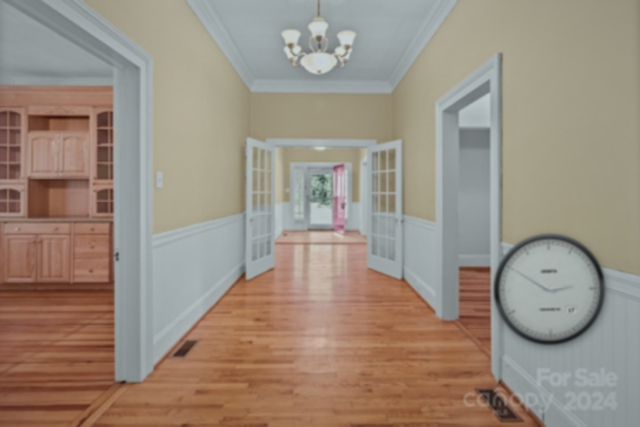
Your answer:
h=2 m=50
